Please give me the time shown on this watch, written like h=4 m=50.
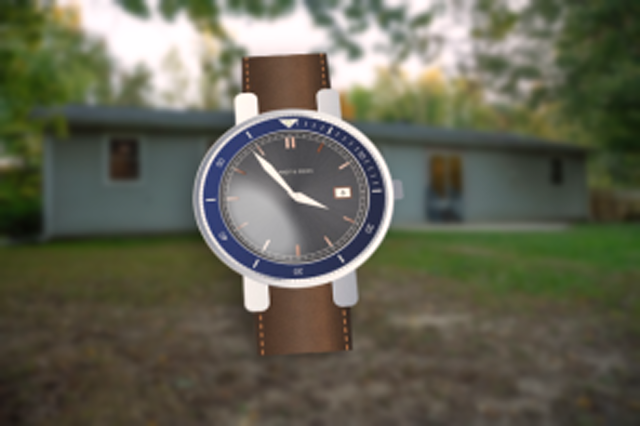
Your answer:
h=3 m=54
